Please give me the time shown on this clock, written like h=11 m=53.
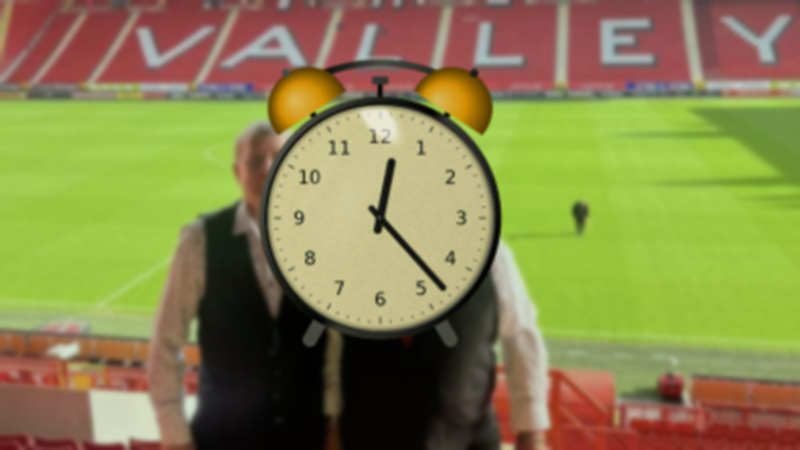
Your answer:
h=12 m=23
